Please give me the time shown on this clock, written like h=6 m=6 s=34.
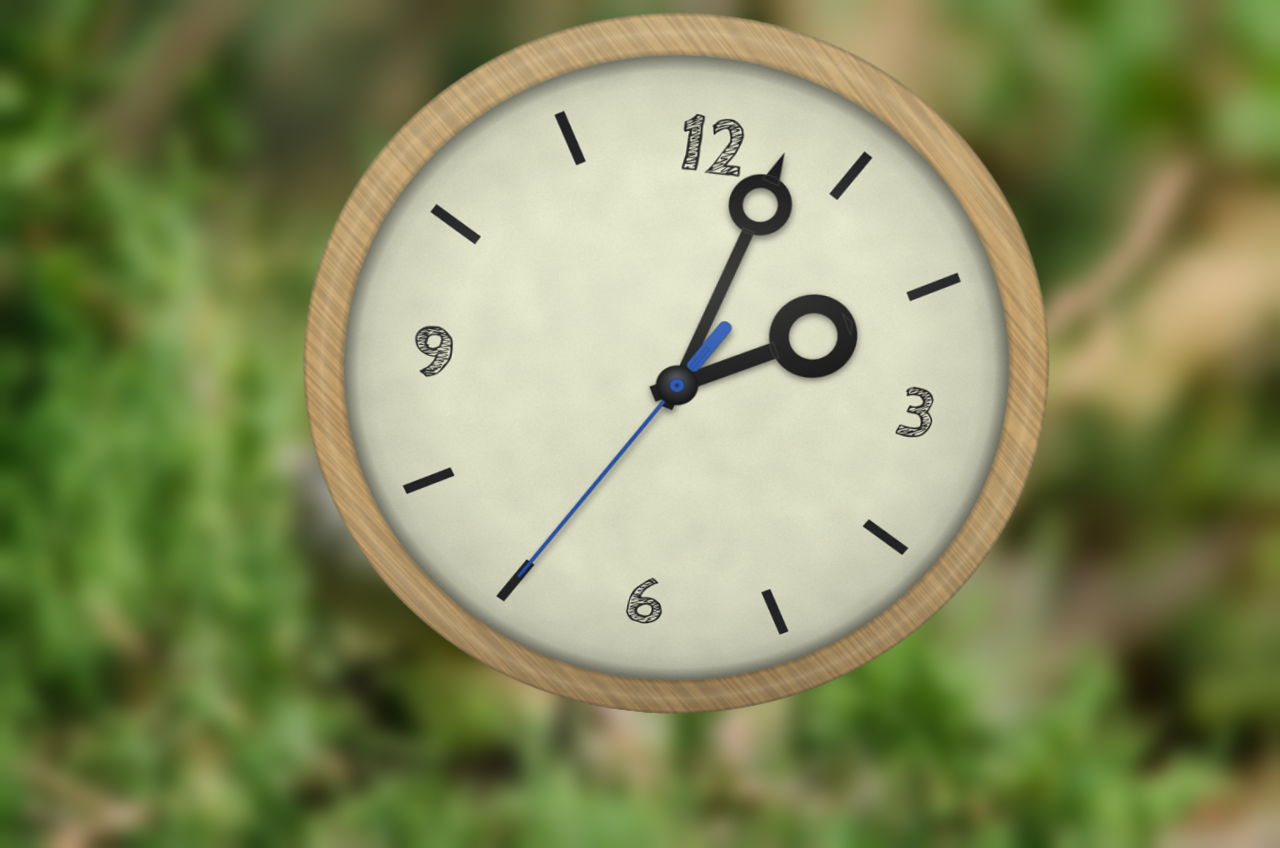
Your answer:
h=2 m=2 s=35
